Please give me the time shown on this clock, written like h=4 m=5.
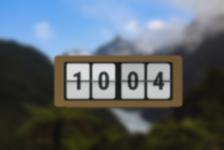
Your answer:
h=10 m=4
